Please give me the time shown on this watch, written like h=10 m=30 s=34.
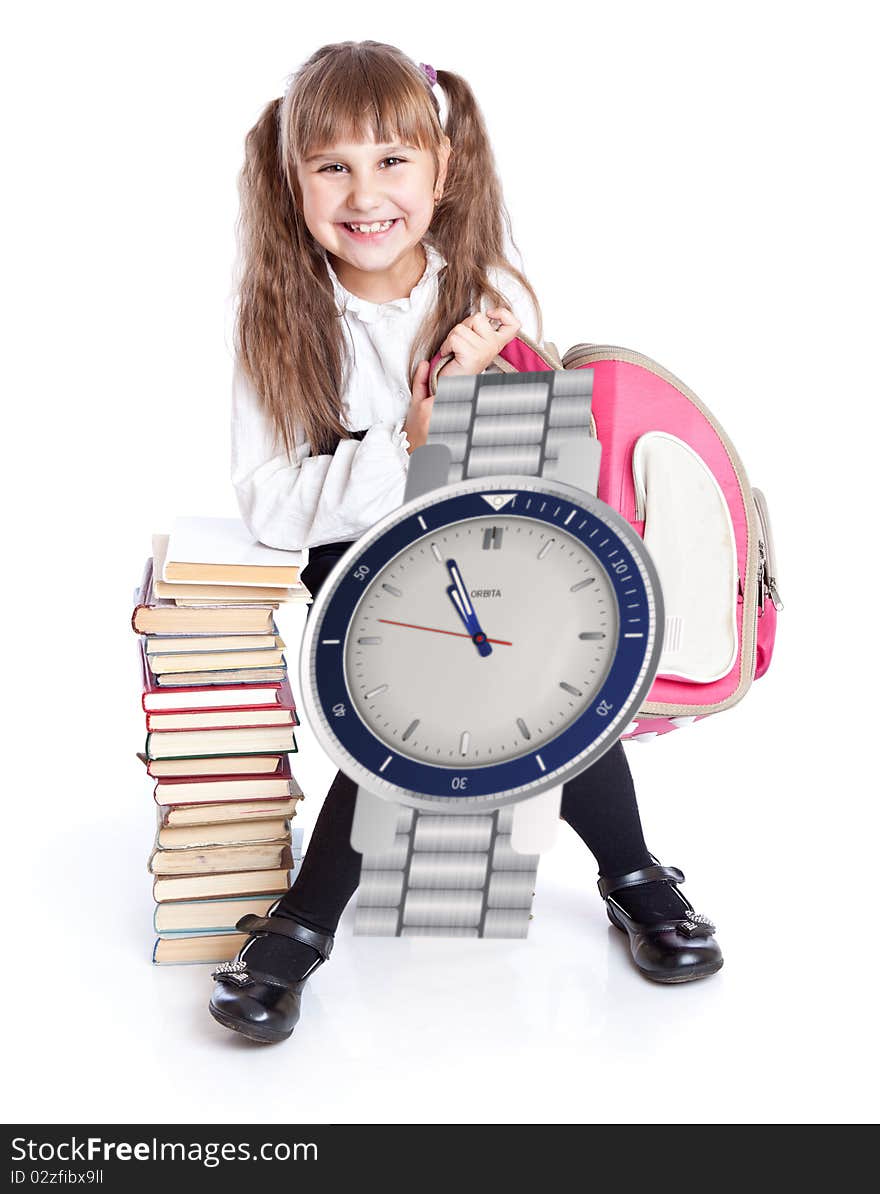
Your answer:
h=10 m=55 s=47
